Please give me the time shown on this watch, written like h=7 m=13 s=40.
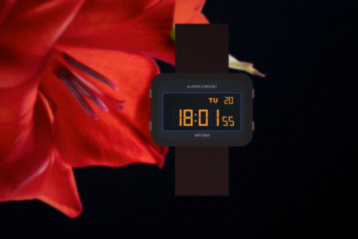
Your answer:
h=18 m=1 s=55
